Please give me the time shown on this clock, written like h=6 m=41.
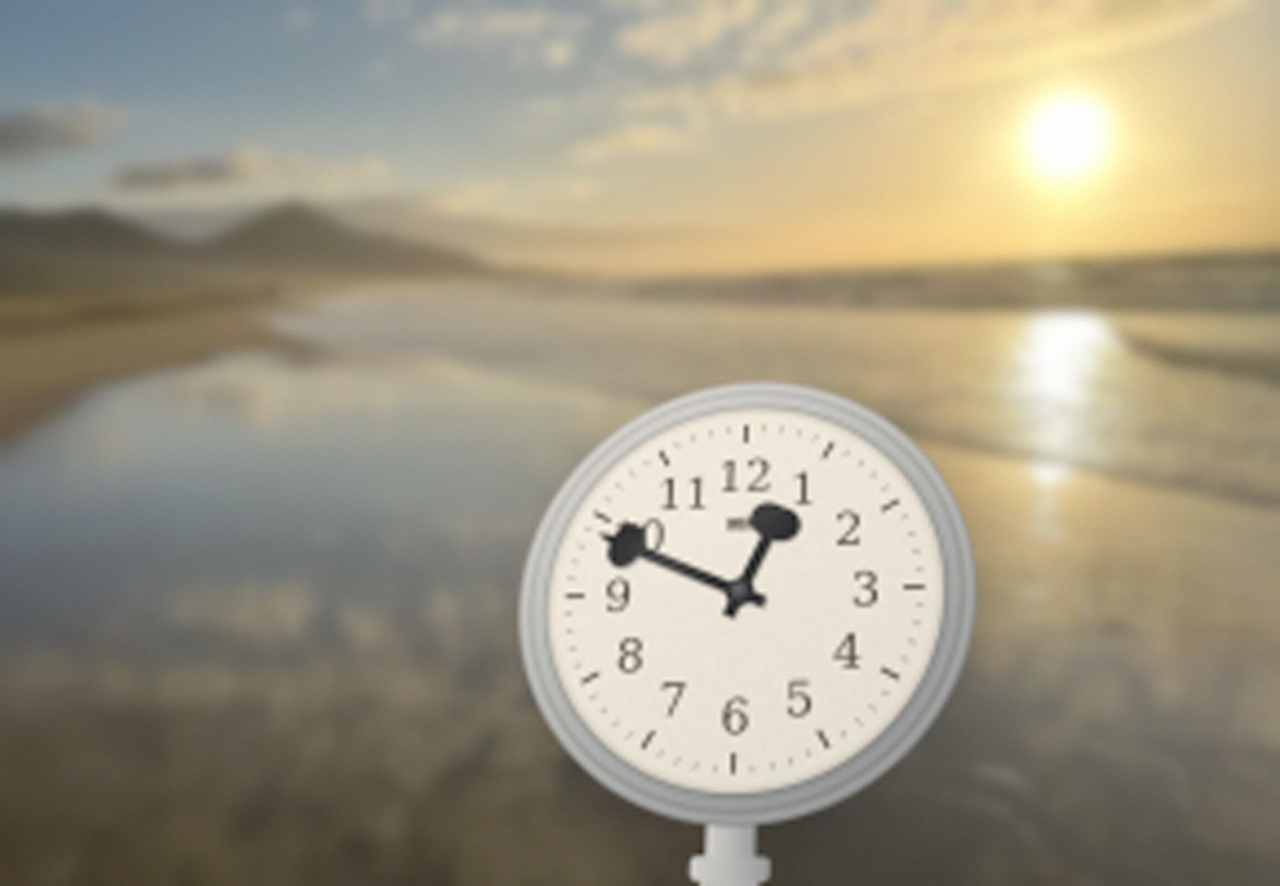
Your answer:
h=12 m=49
